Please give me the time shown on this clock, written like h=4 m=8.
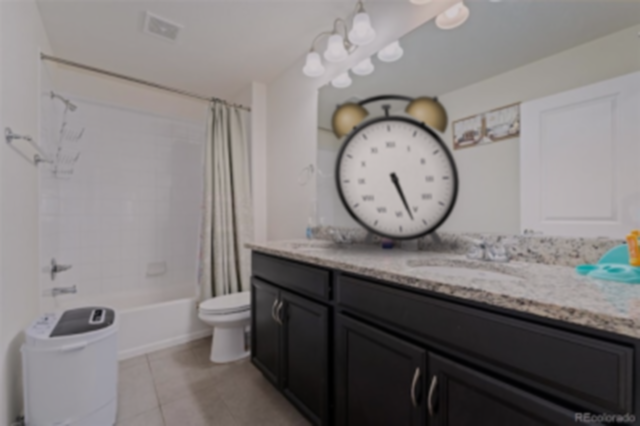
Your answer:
h=5 m=27
